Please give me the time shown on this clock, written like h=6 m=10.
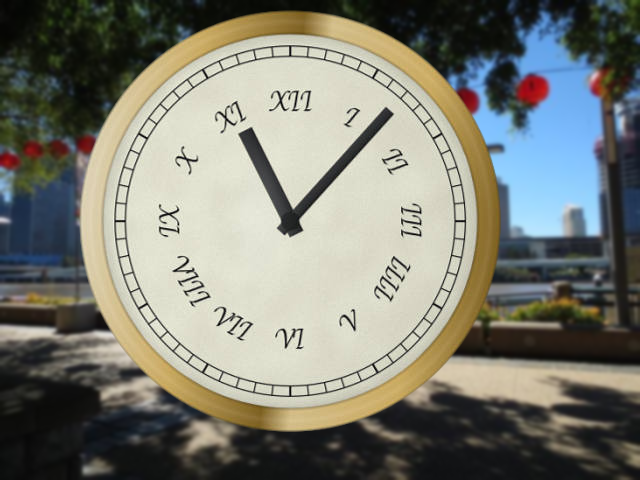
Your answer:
h=11 m=7
